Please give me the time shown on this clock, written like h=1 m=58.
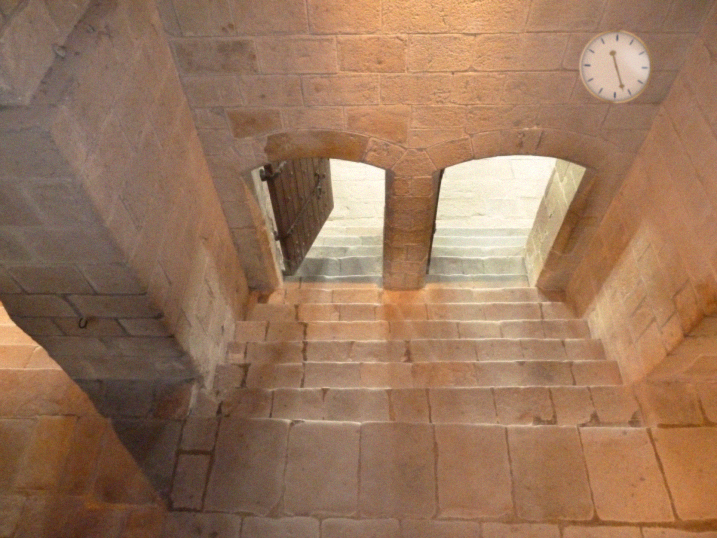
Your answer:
h=11 m=27
